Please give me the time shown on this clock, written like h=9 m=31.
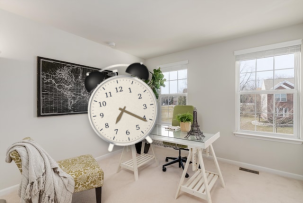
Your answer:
h=7 m=21
